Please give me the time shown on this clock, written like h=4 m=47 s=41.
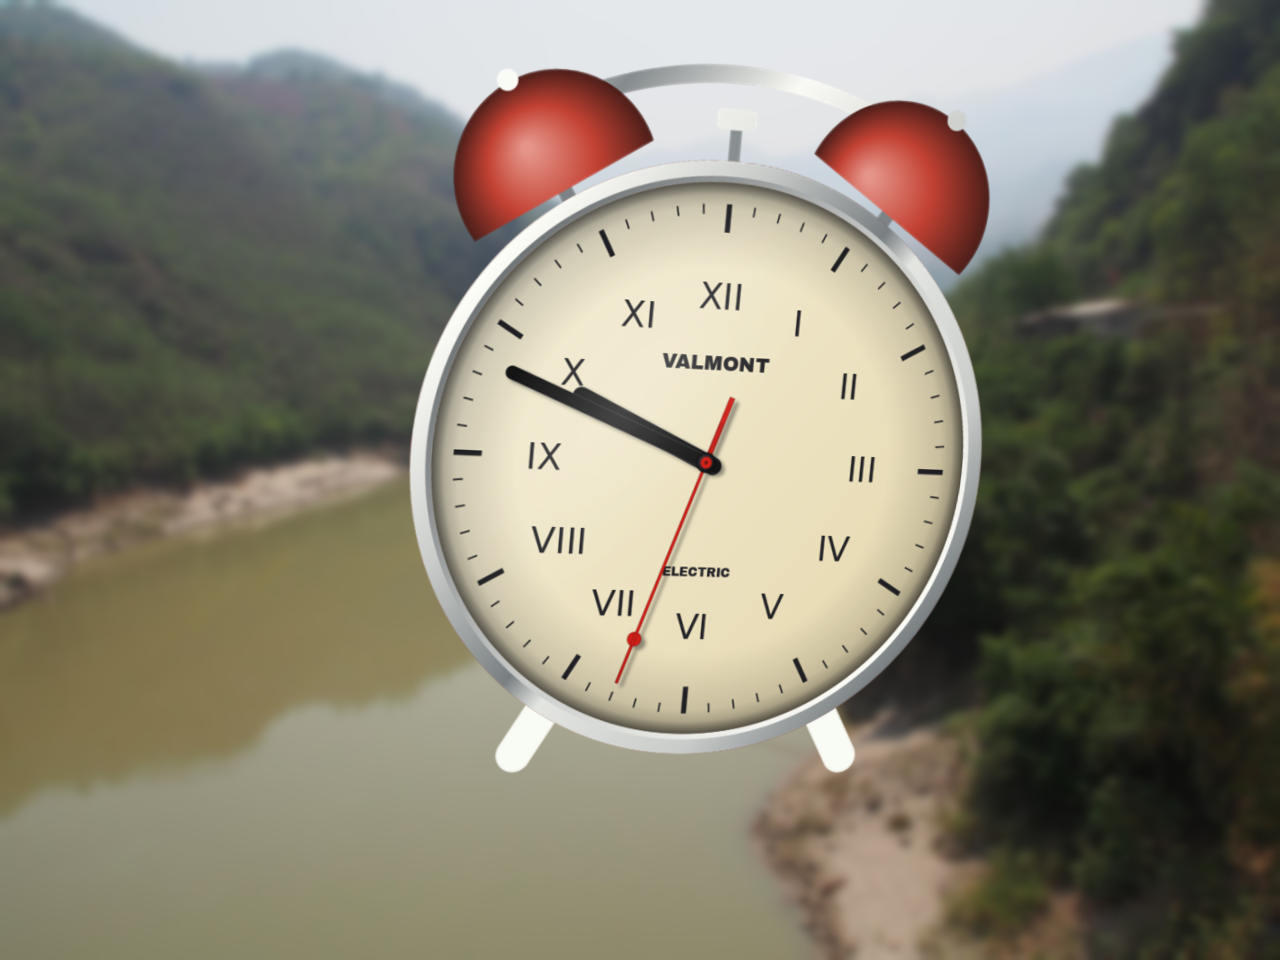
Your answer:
h=9 m=48 s=33
